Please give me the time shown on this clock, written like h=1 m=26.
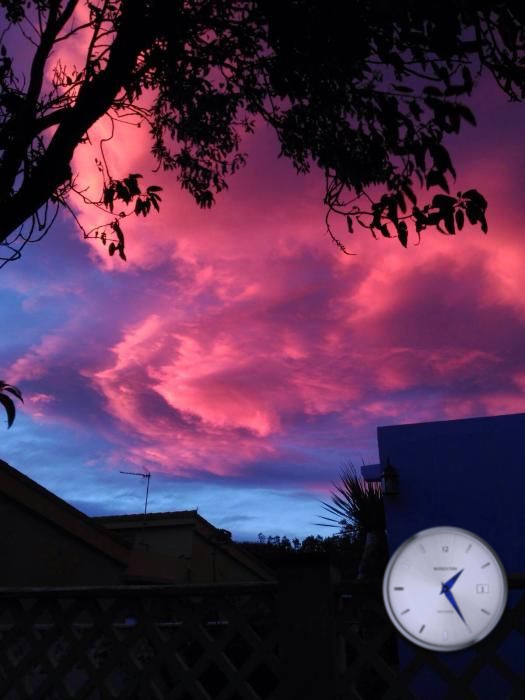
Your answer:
h=1 m=25
